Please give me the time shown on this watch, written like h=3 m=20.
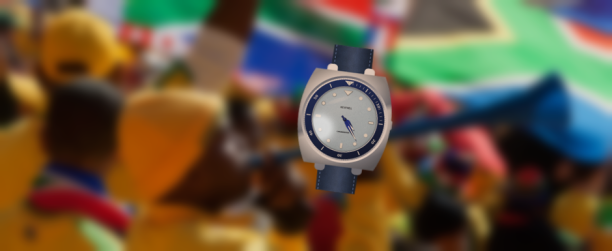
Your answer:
h=4 m=24
